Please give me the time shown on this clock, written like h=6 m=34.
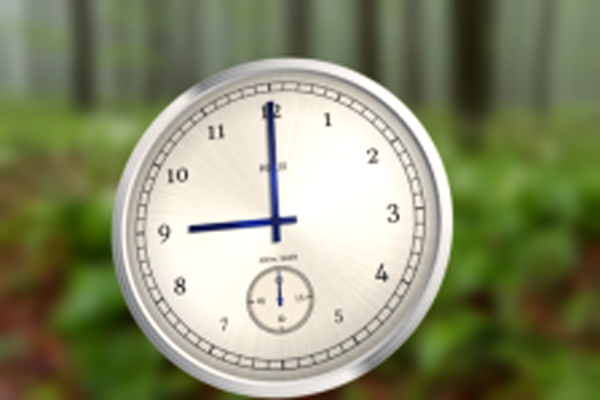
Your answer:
h=9 m=0
